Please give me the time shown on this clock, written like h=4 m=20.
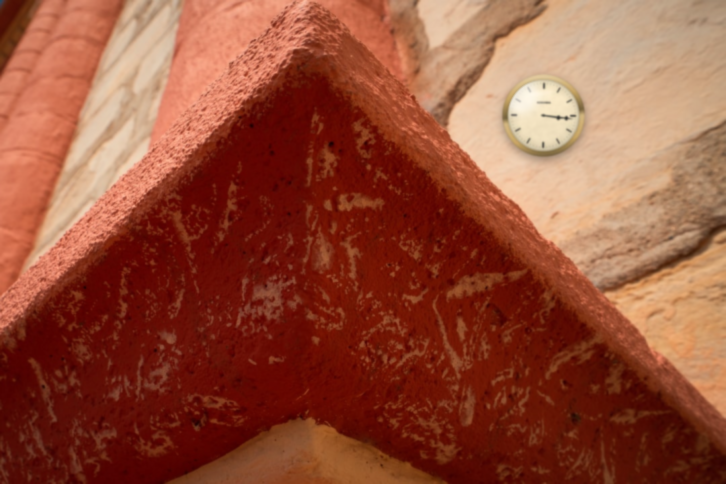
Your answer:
h=3 m=16
